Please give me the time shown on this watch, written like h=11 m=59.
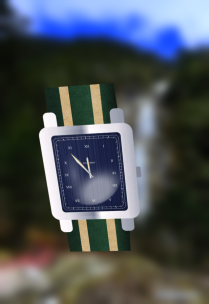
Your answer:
h=11 m=54
